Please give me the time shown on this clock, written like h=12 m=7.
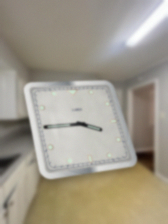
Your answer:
h=3 m=45
